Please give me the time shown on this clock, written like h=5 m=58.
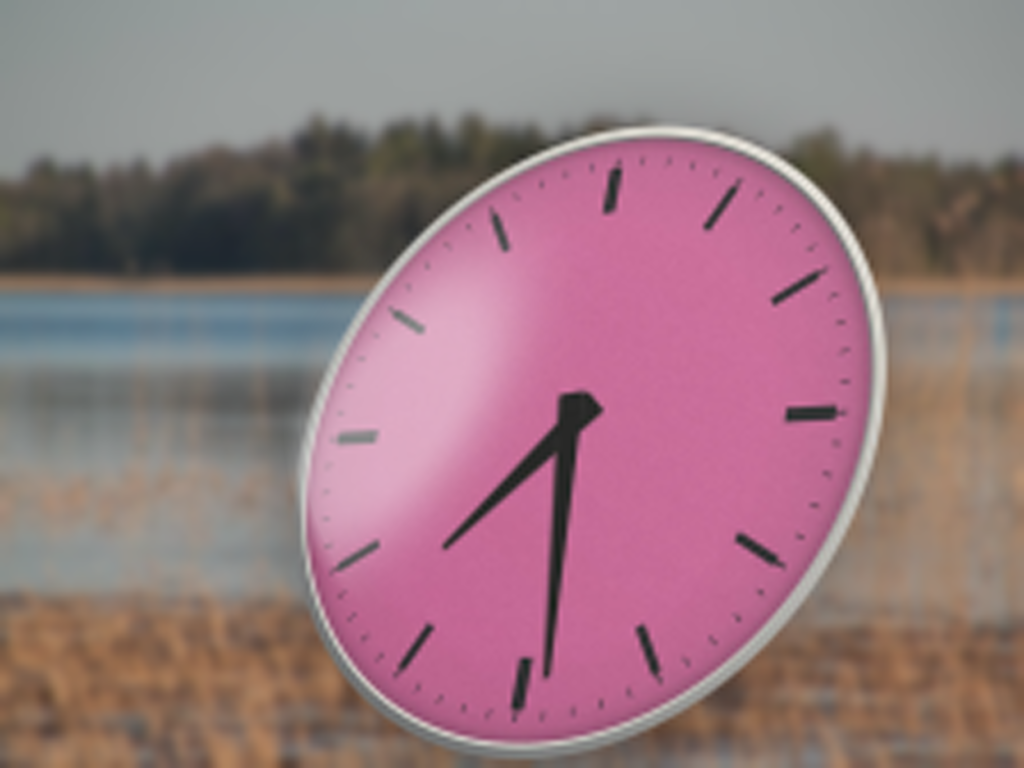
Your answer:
h=7 m=29
